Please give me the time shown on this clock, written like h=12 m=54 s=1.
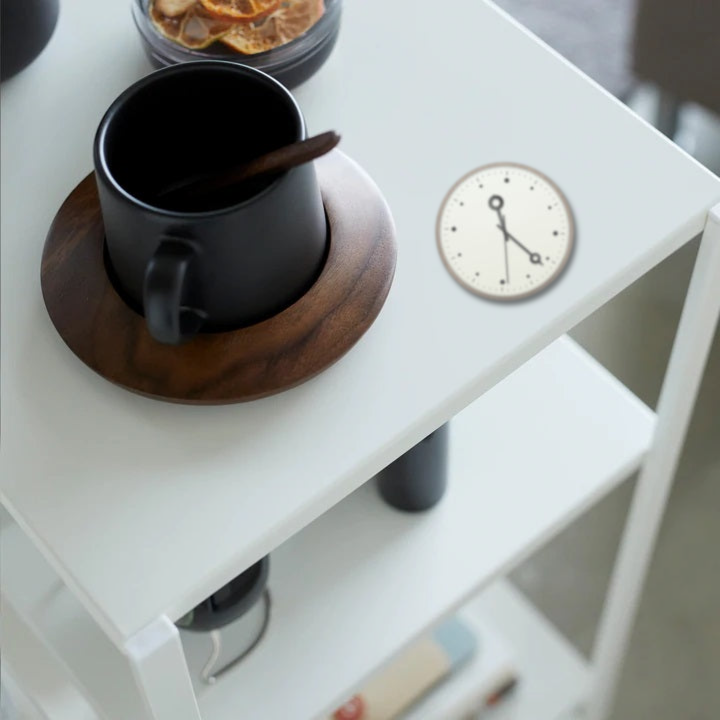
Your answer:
h=11 m=21 s=29
